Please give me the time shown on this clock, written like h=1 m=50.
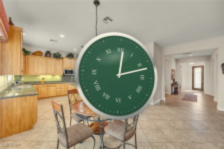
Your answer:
h=12 m=12
